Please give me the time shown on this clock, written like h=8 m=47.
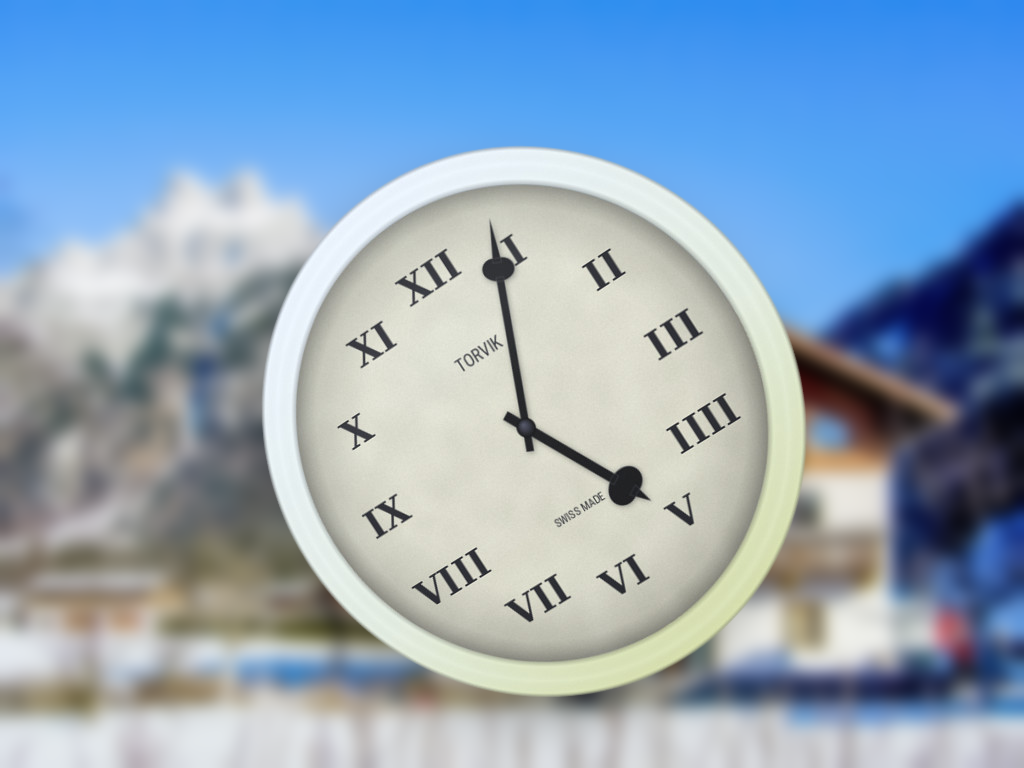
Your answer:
h=5 m=4
